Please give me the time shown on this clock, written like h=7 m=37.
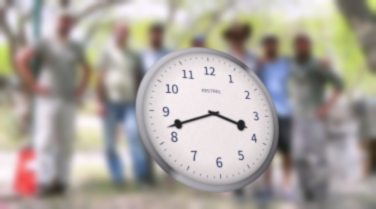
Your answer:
h=3 m=42
